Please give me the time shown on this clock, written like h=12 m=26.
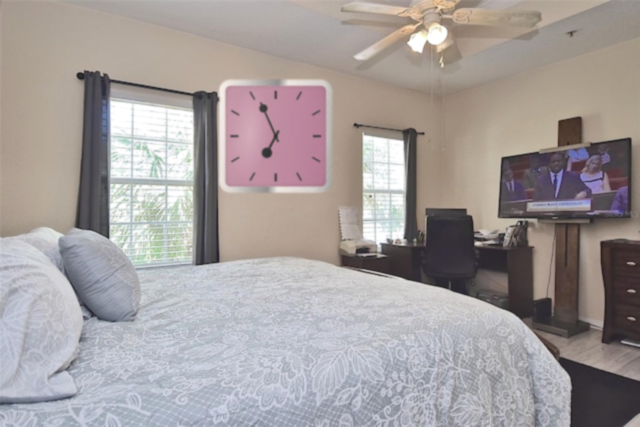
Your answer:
h=6 m=56
